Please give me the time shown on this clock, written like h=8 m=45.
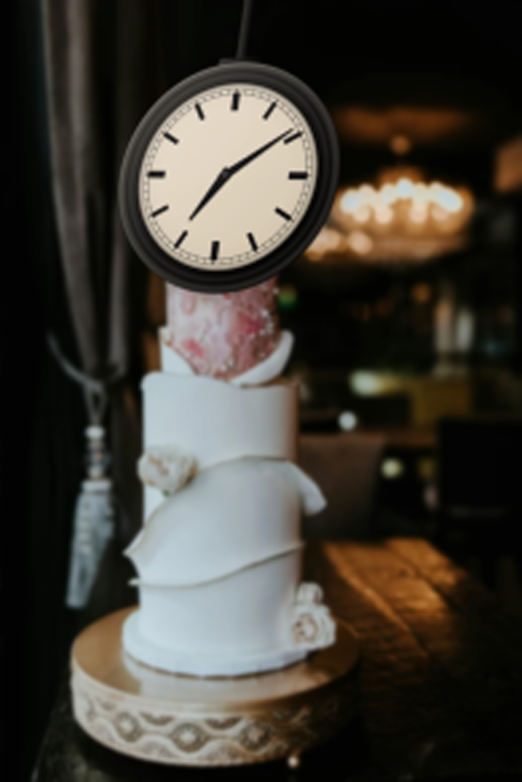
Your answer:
h=7 m=9
